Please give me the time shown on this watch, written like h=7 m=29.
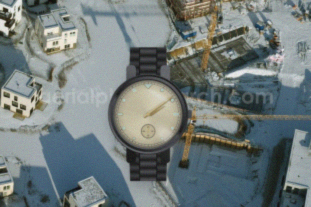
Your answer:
h=2 m=9
